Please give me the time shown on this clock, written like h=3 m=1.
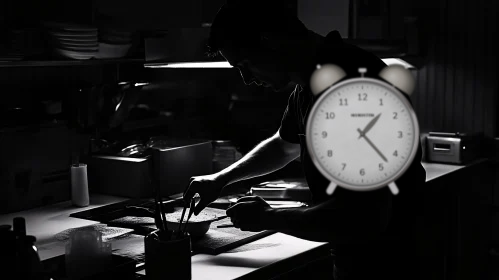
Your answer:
h=1 m=23
